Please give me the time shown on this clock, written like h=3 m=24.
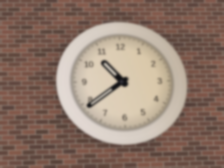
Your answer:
h=10 m=39
